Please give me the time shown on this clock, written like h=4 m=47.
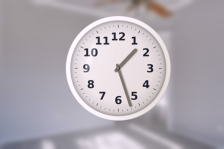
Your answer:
h=1 m=27
